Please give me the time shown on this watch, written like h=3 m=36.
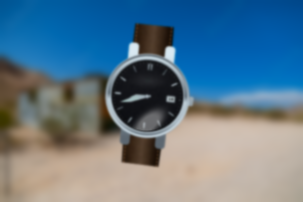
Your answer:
h=8 m=42
